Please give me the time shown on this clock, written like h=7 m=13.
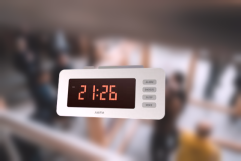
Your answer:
h=21 m=26
